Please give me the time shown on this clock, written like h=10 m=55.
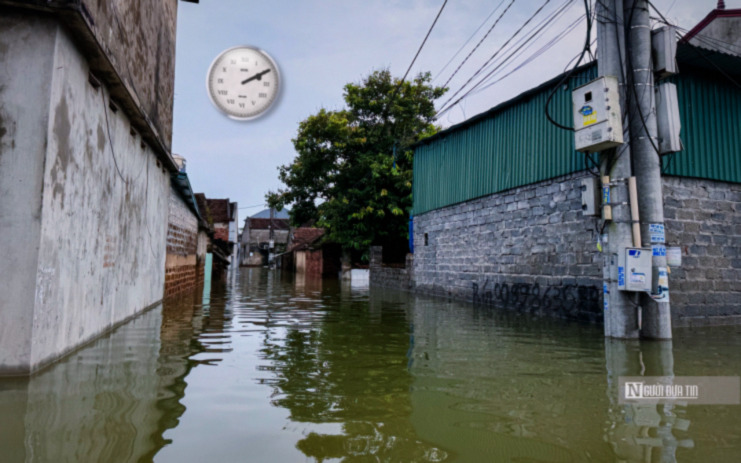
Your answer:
h=2 m=10
